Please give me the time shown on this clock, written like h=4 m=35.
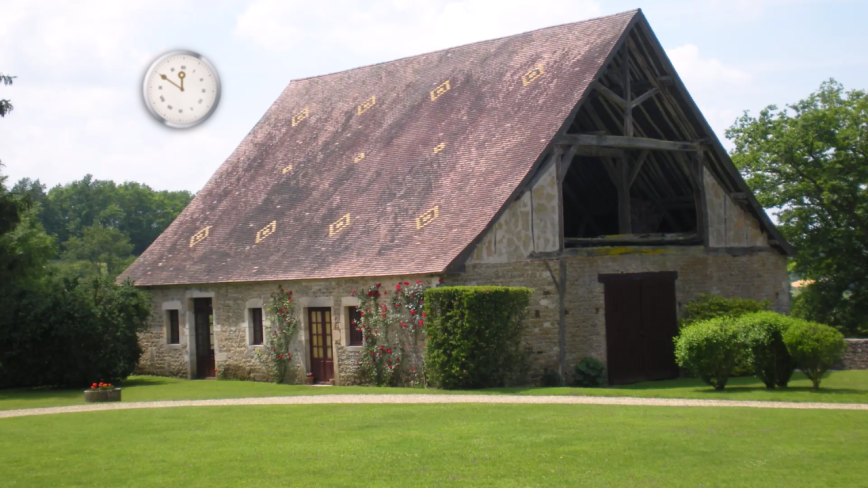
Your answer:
h=11 m=50
